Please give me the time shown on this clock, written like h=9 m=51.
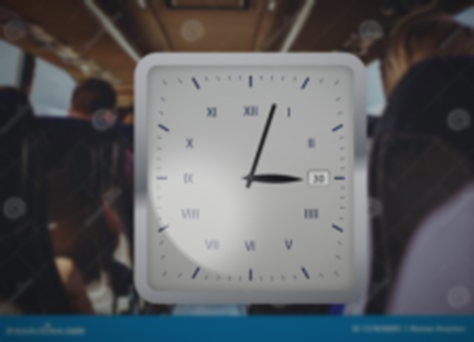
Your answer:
h=3 m=3
